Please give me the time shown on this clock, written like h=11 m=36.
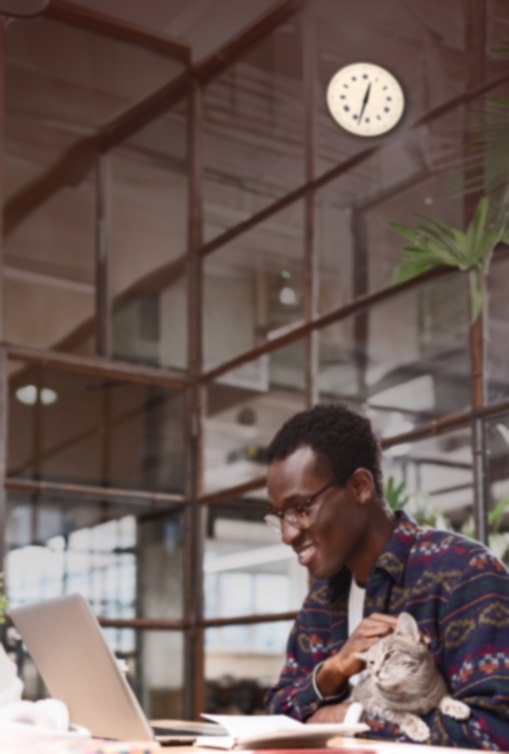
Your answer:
h=12 m=33
